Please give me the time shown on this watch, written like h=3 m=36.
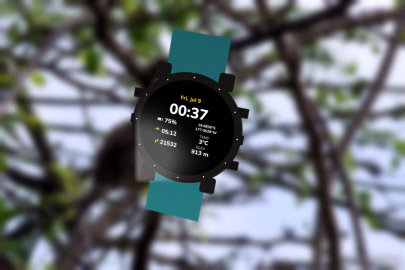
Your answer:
h=0 m=37
